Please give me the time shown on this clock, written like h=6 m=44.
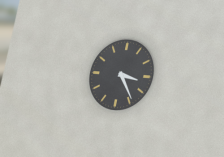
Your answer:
h=3 m=24
